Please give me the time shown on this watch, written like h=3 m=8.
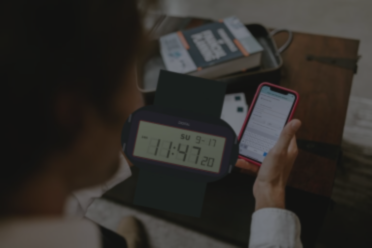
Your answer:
h=11 m=47
